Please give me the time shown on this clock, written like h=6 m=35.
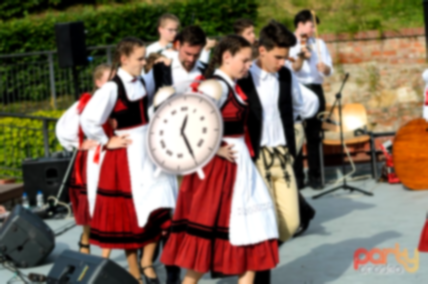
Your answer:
h=12 m=25
